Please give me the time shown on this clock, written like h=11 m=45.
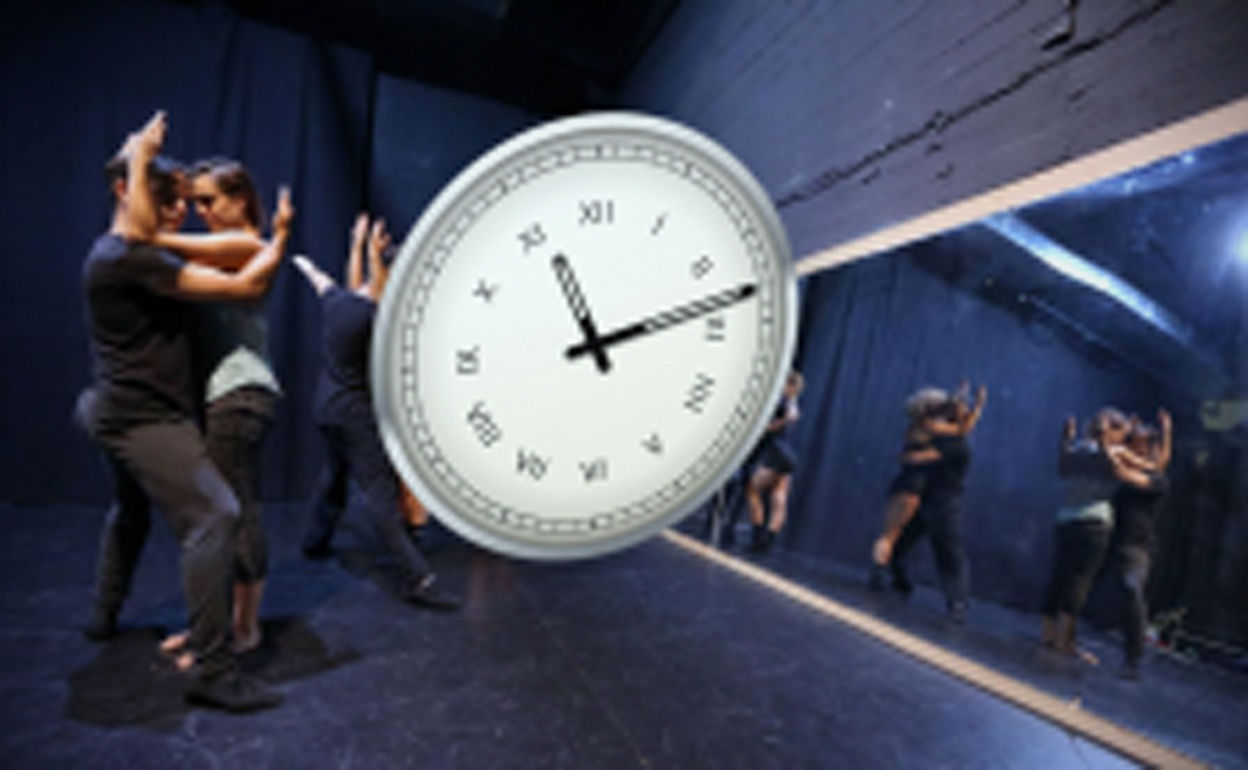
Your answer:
h=11 m=13
